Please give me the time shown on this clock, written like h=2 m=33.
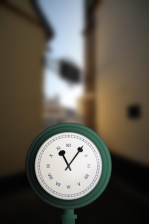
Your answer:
h=11 m=6
